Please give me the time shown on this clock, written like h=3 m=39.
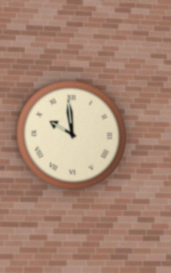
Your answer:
h=9 m=59
